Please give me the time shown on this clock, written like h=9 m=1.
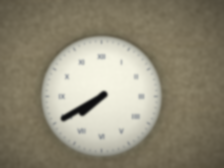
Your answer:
h=7 m=40
